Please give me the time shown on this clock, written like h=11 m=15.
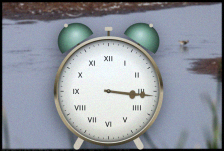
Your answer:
h=3 m=16
